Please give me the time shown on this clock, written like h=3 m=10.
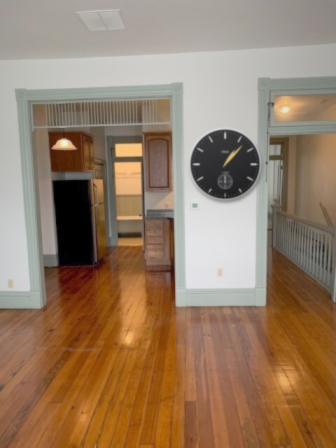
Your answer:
h=1 m=7
